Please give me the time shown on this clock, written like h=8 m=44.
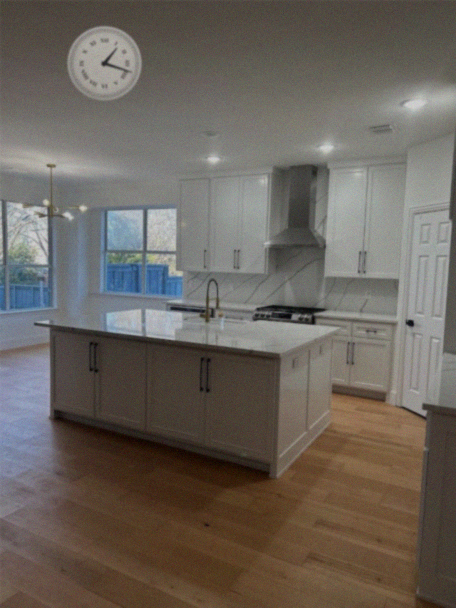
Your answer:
h=1 m=18
